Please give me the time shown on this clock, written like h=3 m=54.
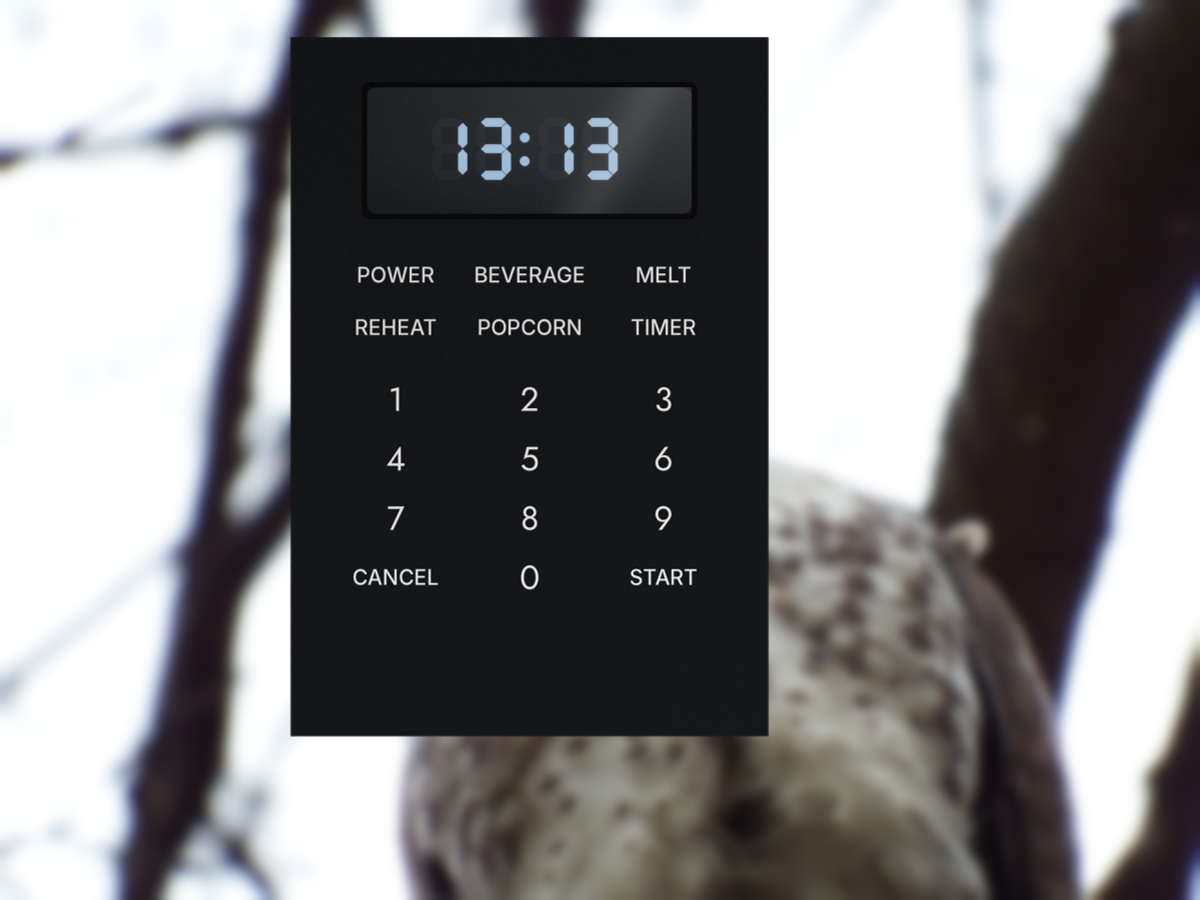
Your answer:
h=13 m=13
